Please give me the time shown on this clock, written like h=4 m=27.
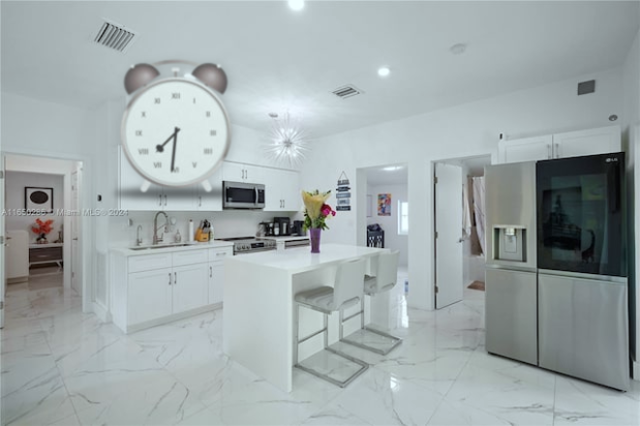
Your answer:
h=7 m=31
